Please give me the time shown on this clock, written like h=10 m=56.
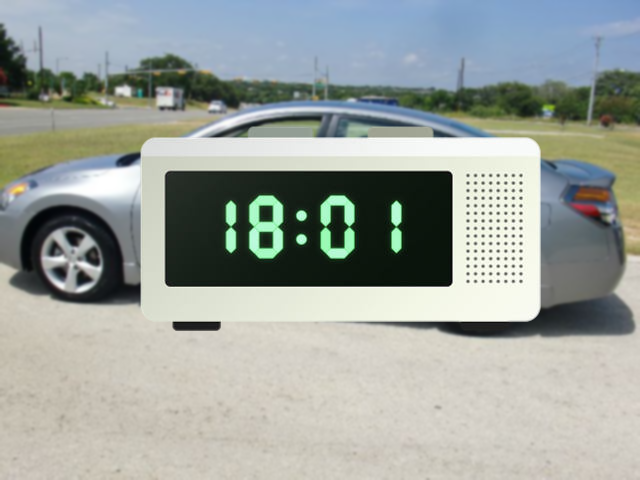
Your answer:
h=18 m=1
